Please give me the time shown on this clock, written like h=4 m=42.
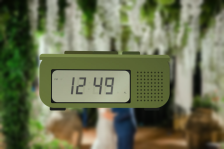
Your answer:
h=12 m=49
